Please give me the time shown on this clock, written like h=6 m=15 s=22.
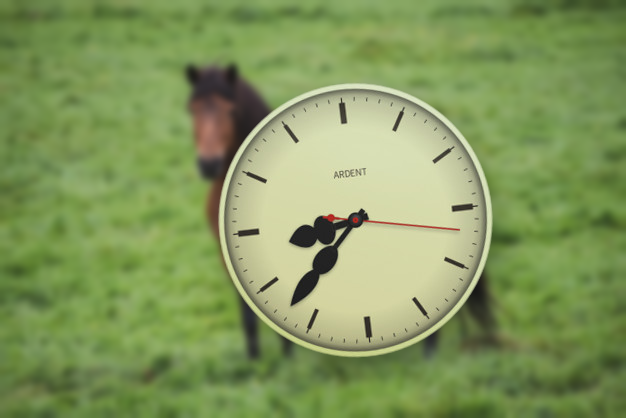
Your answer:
h=8 m=37 s=17
